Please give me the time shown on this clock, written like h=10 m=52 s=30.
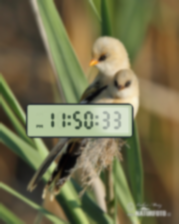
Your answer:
h=11 m=50 s=33
